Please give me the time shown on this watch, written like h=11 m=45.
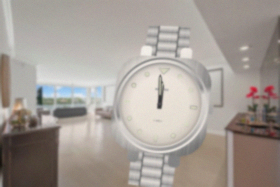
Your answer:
h=11 m=59
